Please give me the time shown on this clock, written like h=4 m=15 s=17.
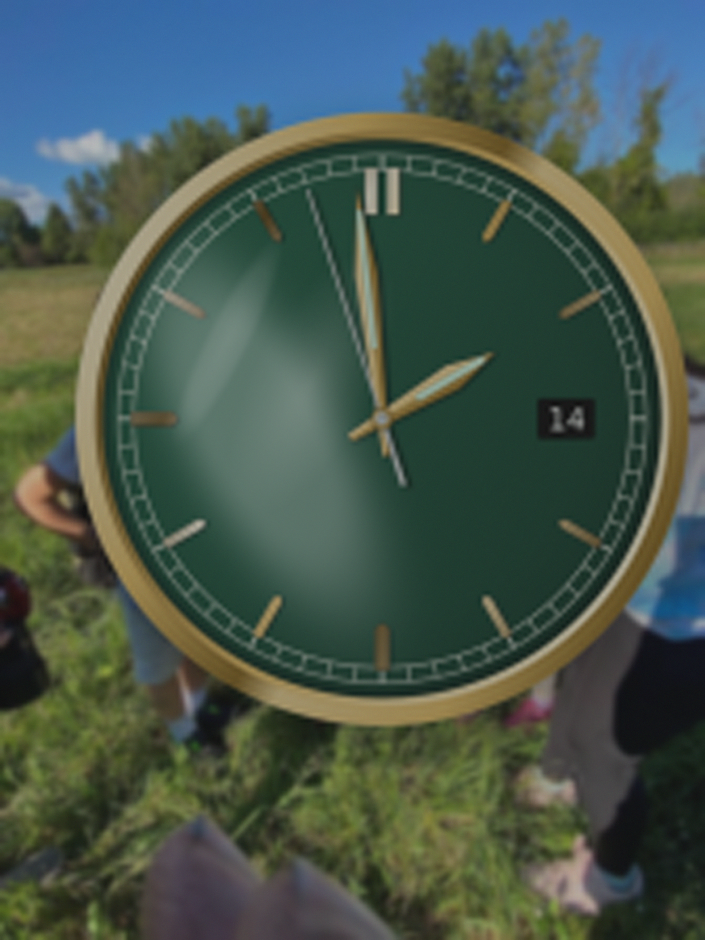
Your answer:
h=1 m=58 s=57
